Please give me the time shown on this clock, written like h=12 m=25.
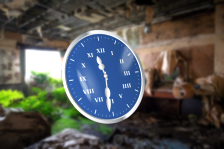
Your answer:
h=11 m=31
